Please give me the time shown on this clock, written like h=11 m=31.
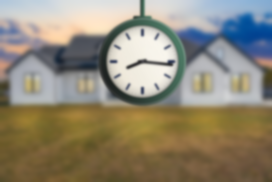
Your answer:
h=8 m=16
